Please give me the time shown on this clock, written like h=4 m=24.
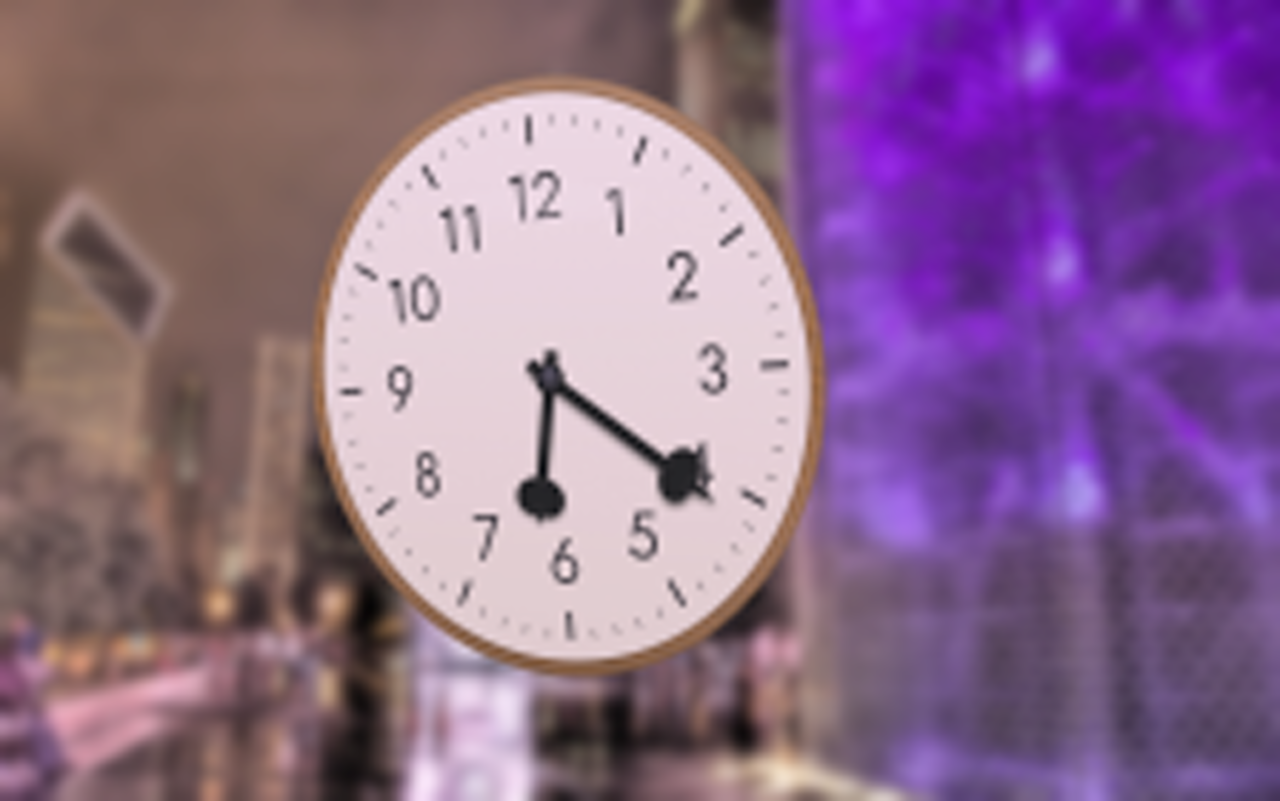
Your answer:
h=6 m=21
